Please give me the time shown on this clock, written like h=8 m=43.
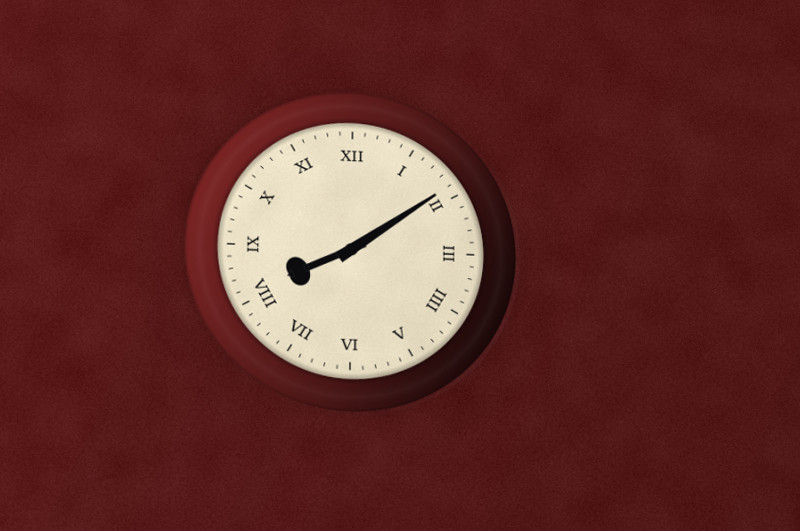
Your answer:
h=8 m=9
